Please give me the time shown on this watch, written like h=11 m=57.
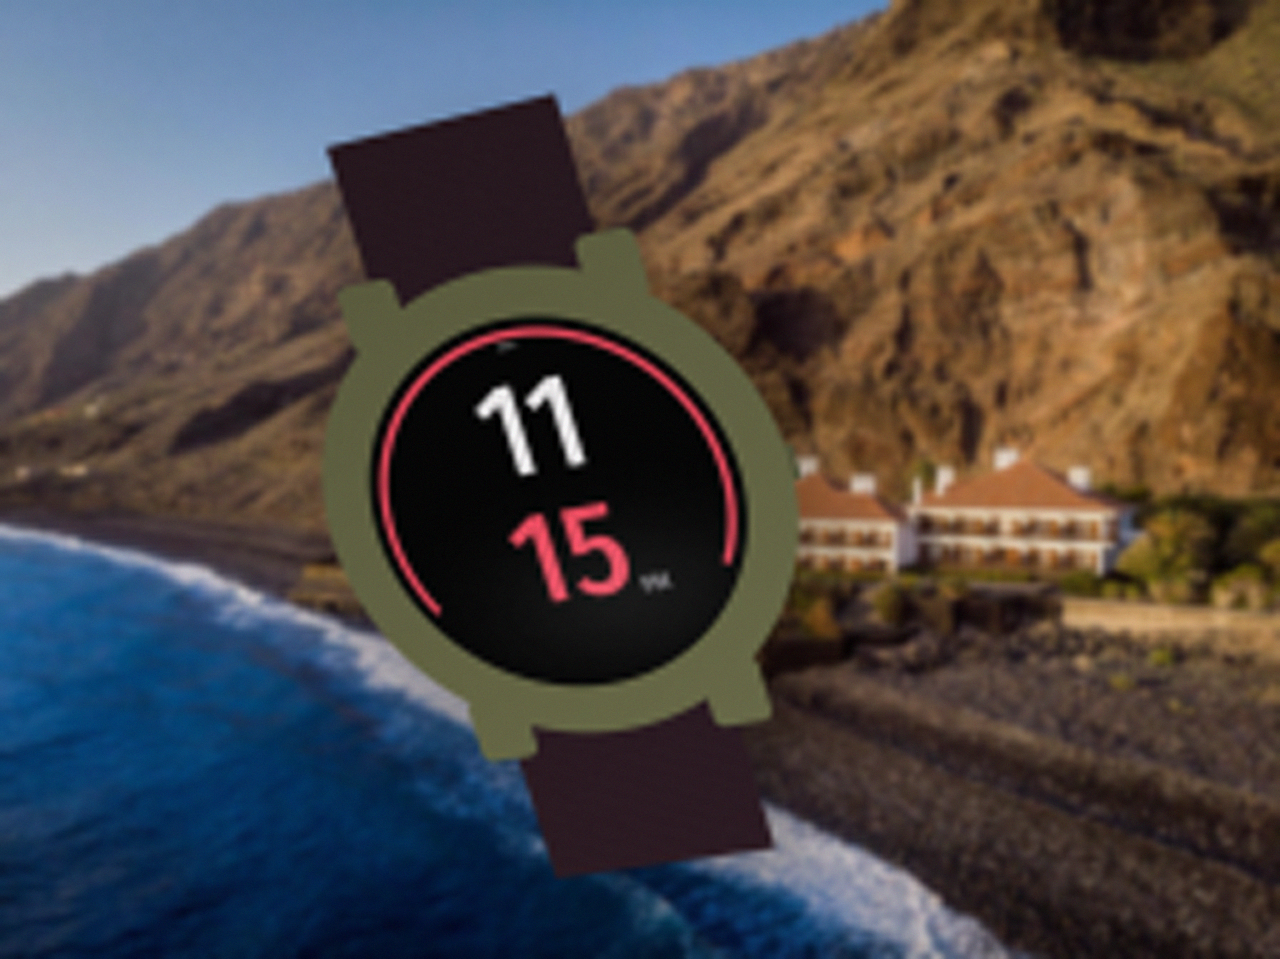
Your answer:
h=11 m=15
